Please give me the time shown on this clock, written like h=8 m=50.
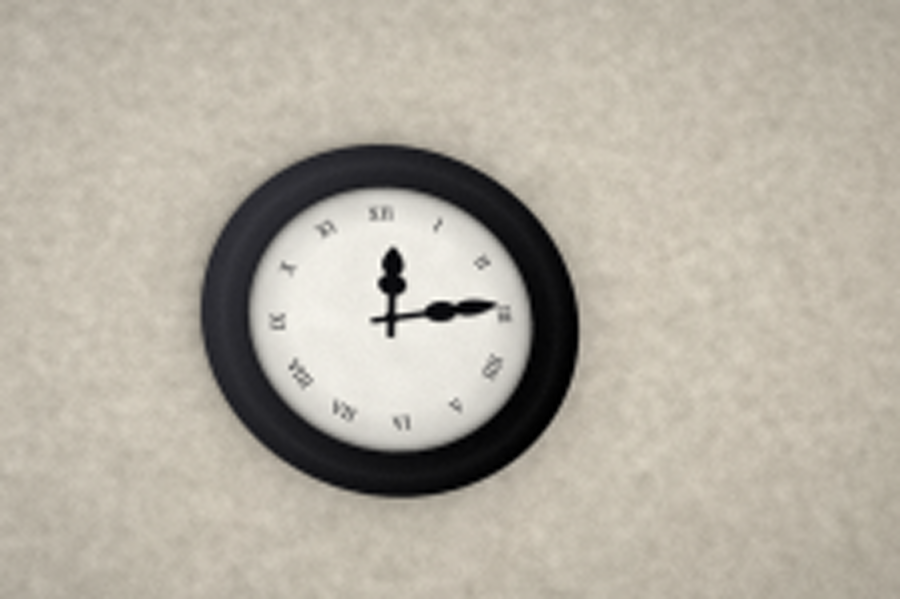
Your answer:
h=12 m=14
